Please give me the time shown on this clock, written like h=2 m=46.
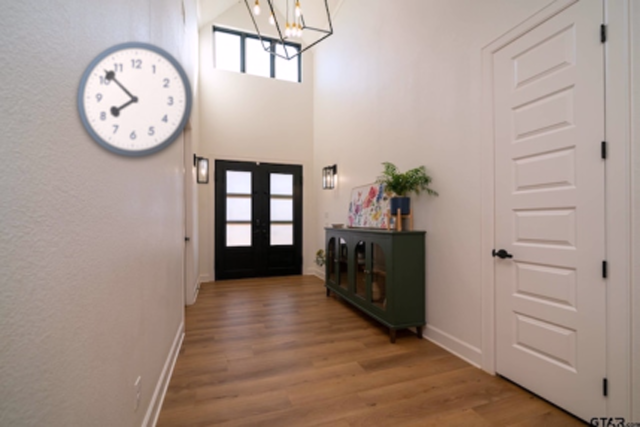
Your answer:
h=7 m=52
